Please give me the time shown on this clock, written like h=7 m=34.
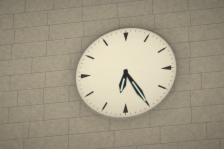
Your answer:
h=6 m=25
